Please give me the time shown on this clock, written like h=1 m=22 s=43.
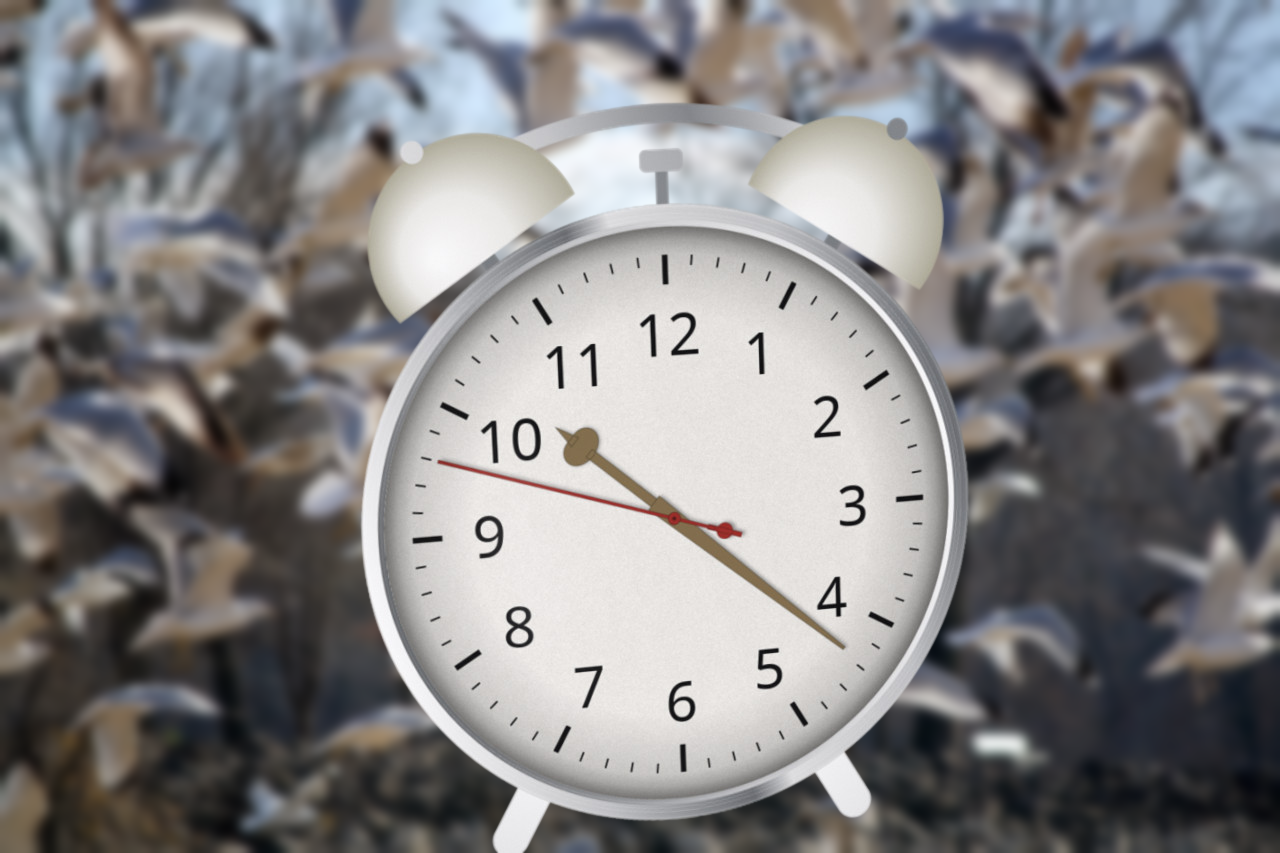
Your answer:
h=10 m=21 s=48
